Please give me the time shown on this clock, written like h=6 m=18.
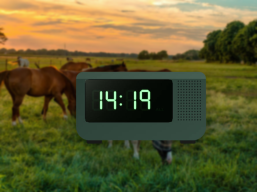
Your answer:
h=14 m=19
